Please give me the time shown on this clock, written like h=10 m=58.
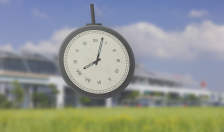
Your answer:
h=8 m=3
